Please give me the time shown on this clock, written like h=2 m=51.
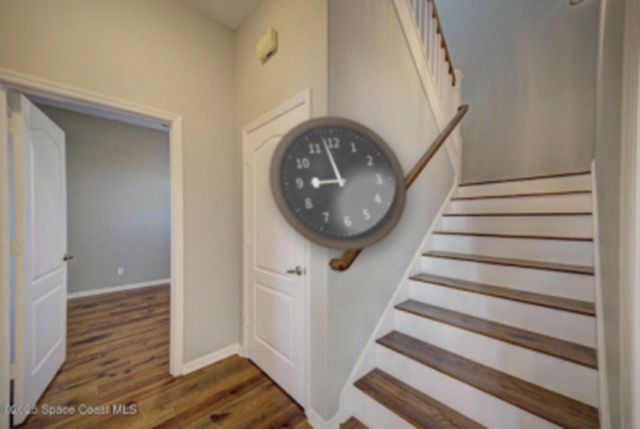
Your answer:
h=8 m=58
